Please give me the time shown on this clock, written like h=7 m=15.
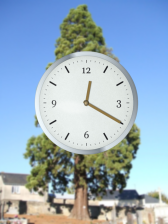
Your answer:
h=12 m=20
